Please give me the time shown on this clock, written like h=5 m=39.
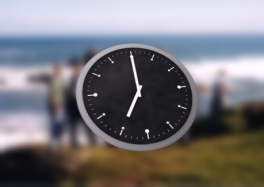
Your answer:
h=7 m=0
